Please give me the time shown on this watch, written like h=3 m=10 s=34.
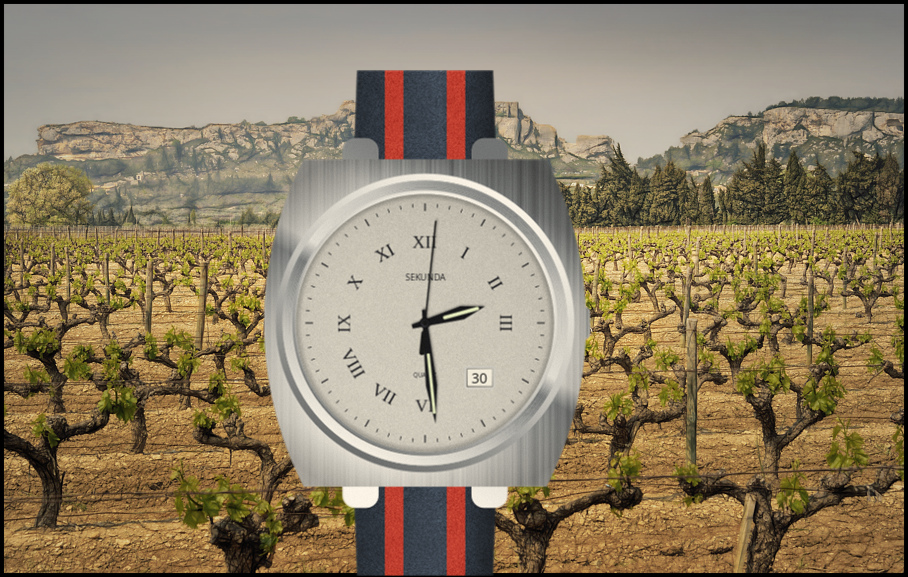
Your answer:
h=2 m=29 s=1
